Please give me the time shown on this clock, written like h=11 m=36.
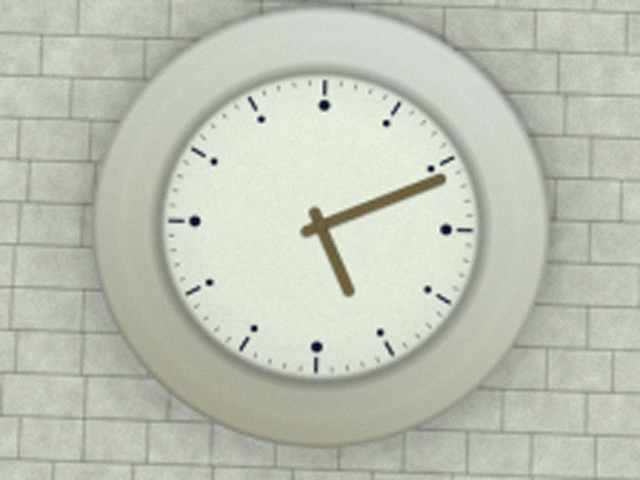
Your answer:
h=5 m=11
